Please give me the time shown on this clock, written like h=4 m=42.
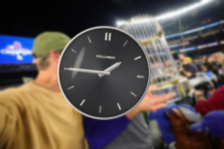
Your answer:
h=1 m=45
